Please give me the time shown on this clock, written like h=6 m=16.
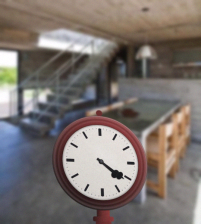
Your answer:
h=4 m=21
